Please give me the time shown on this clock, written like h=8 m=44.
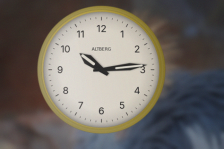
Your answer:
h=10 m=14
